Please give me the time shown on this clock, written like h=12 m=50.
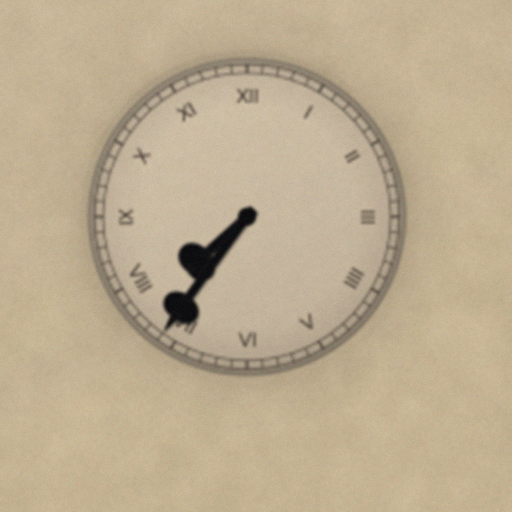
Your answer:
h=7 m=36
